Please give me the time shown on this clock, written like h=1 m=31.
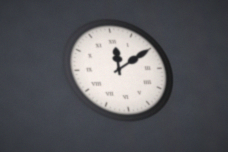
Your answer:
h=12 m=10
